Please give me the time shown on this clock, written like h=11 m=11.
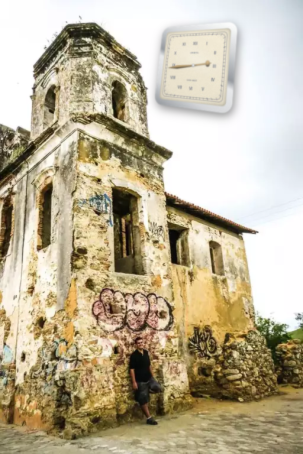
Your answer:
h=2 m=44
